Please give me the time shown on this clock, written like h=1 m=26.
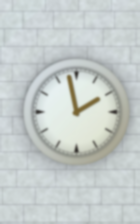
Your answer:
h=1 m=58
